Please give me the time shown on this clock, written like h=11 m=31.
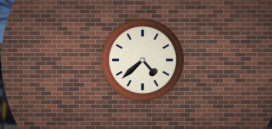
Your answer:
h=4 m=38
